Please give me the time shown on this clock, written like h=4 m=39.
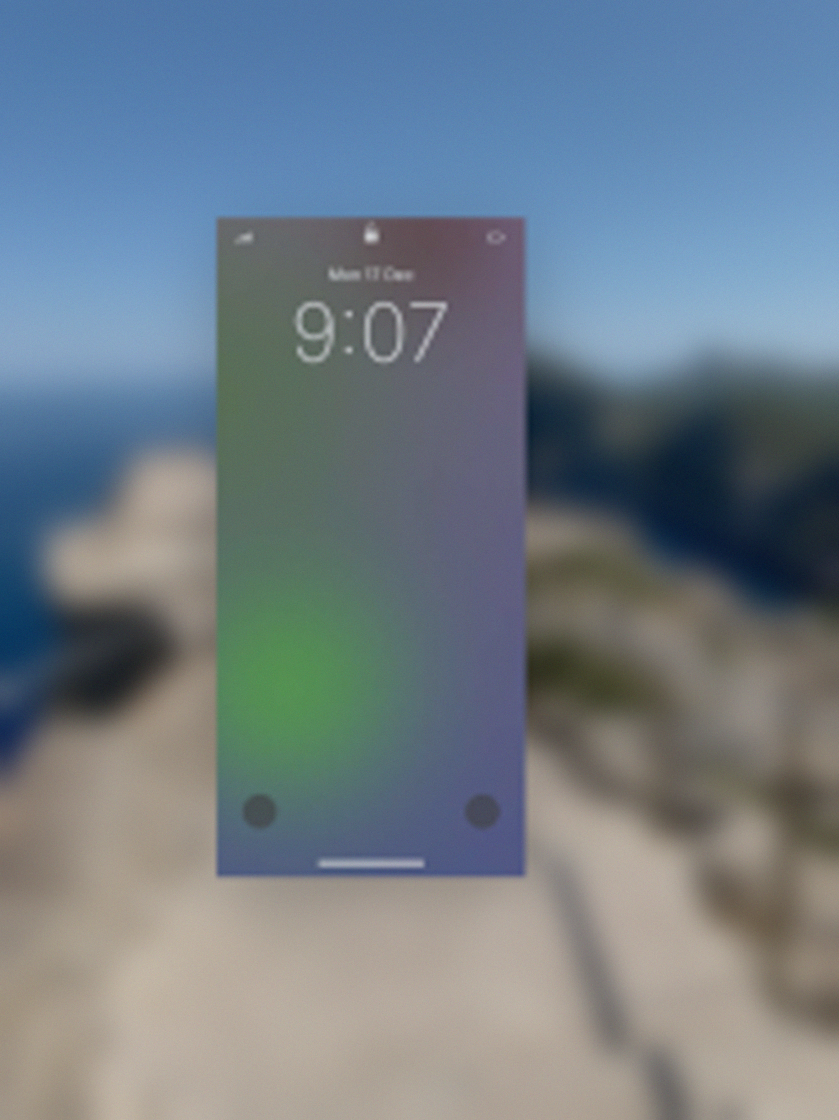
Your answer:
h=9 m=7
